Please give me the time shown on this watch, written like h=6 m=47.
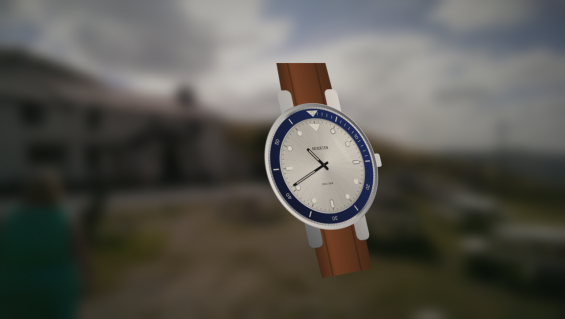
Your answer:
h=10 m=41
